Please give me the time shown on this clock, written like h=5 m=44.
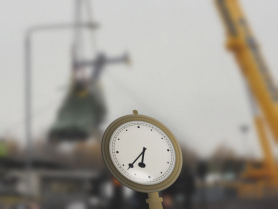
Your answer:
h=6 m=38
